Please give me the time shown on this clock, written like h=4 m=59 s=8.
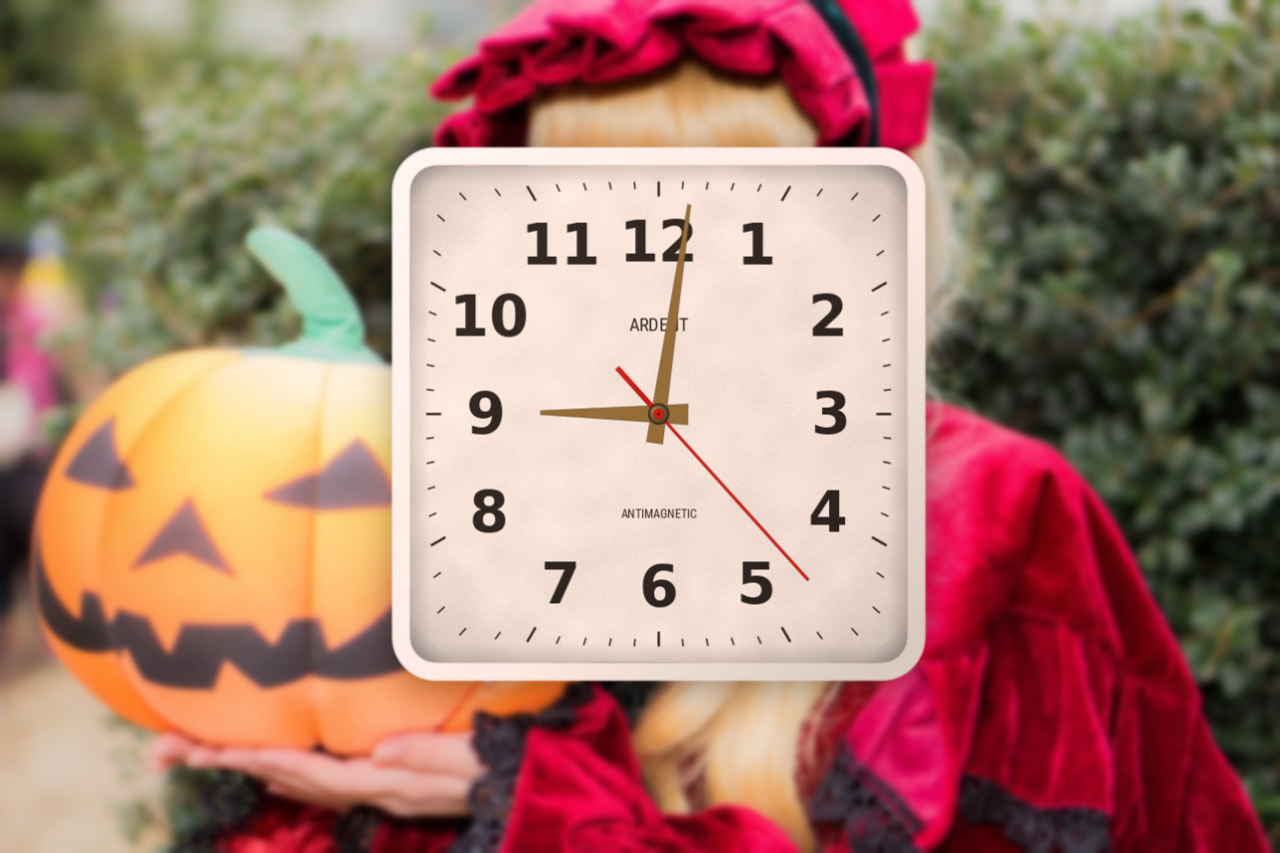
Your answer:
h=9 m=1 s=23
